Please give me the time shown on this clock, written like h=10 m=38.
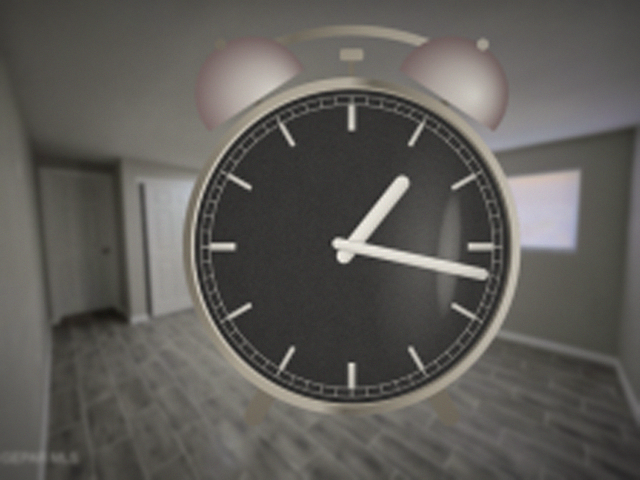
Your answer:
h=1 m=17
